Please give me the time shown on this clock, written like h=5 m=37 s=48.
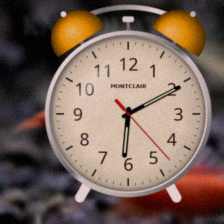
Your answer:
h=6 m=10 s=23
